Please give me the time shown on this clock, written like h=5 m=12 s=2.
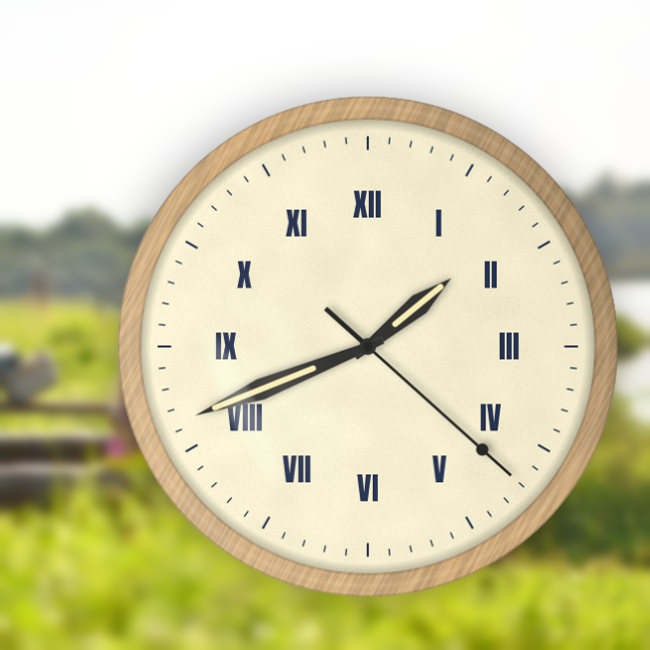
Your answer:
h=1 m=41 s=22
